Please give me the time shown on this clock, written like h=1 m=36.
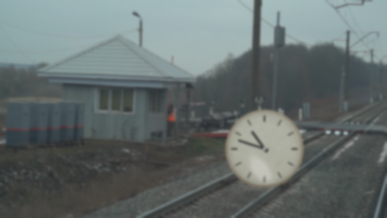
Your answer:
h=10 m=48
